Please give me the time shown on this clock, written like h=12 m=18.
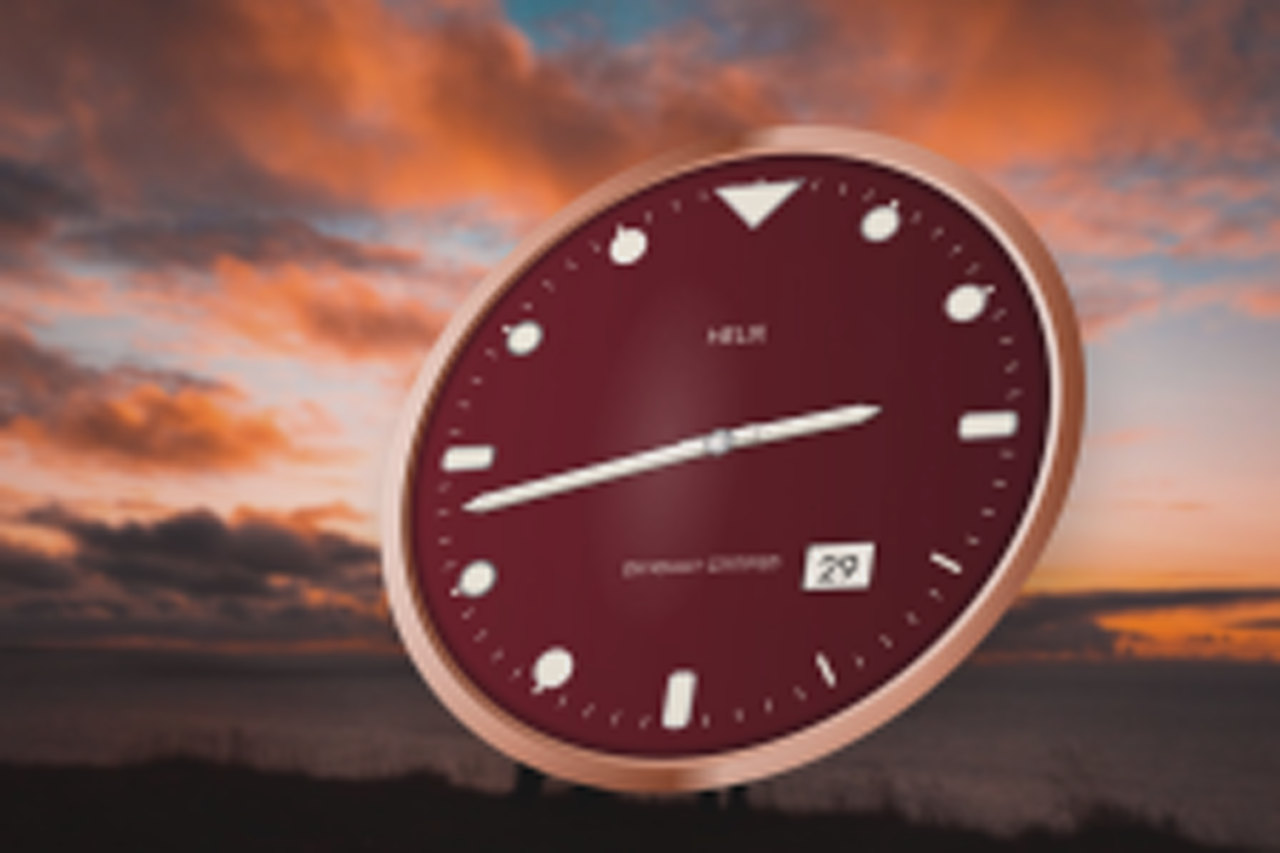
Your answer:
h=2 m=43
